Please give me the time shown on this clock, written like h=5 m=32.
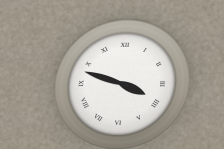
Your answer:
h=3 m=48
